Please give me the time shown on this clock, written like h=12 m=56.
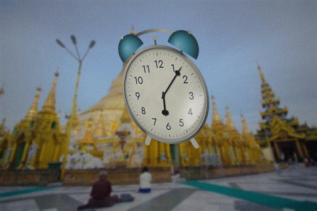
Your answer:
h=6 m=7
